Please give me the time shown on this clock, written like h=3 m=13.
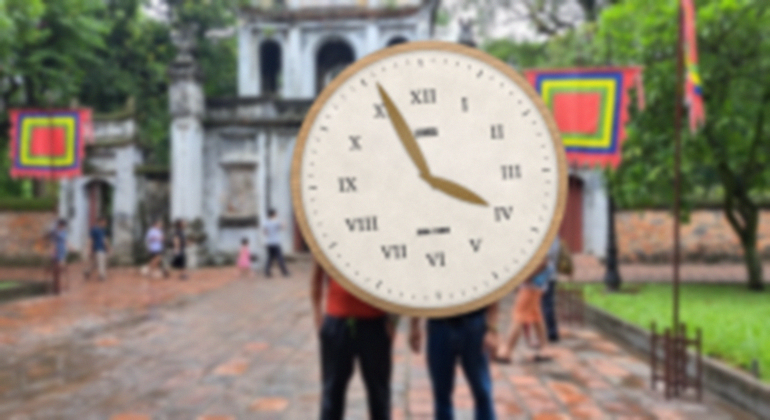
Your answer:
h=3 m=56
